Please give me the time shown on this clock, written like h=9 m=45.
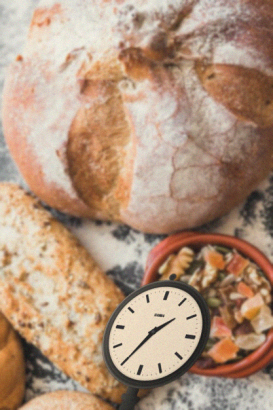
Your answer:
h=1 m=35
